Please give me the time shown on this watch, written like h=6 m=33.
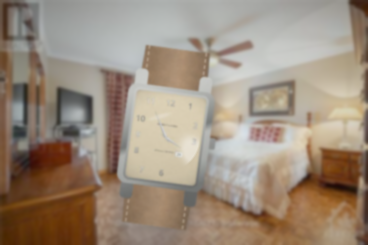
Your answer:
h=3 m=55
